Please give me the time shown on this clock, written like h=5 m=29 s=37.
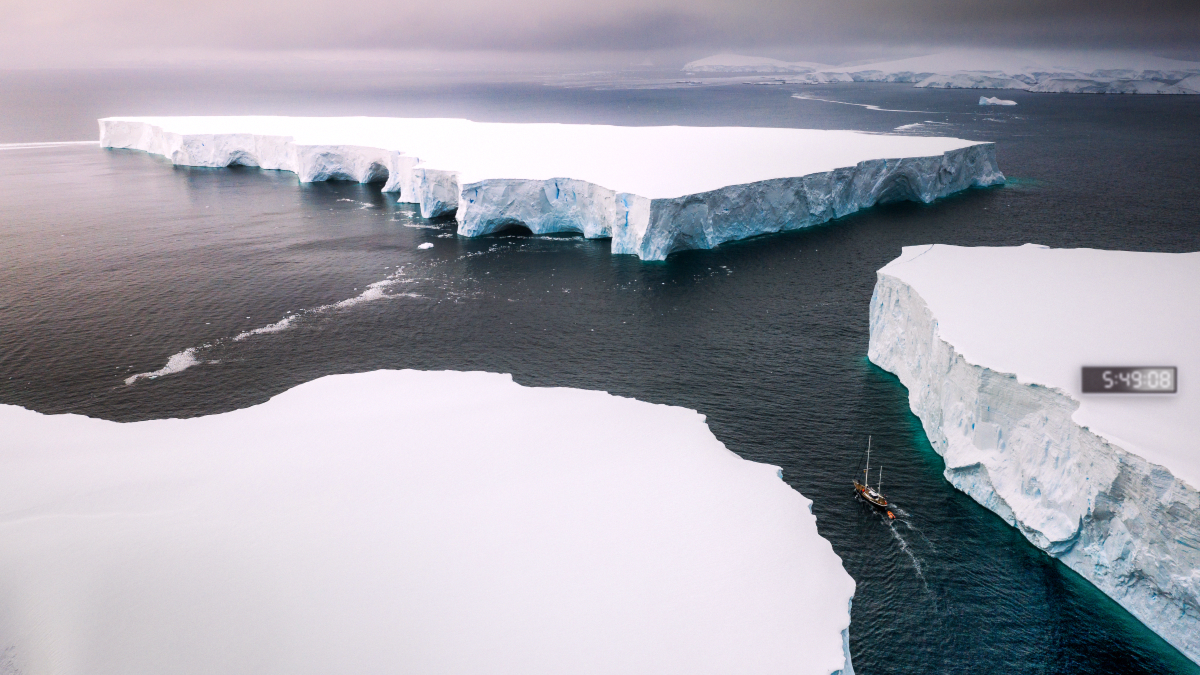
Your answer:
h=5 m=49 s=8
